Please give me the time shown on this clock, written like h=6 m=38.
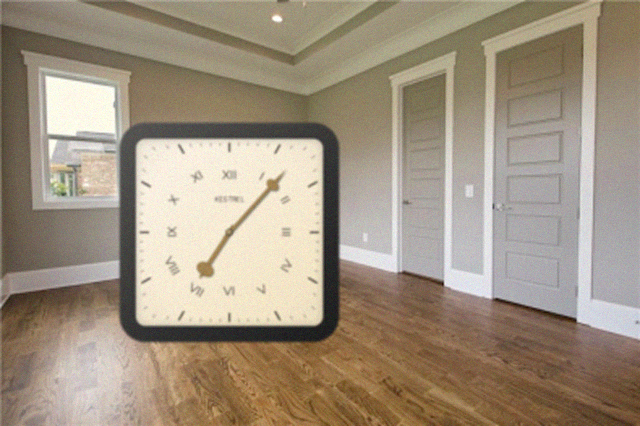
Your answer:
h=7 m=7
